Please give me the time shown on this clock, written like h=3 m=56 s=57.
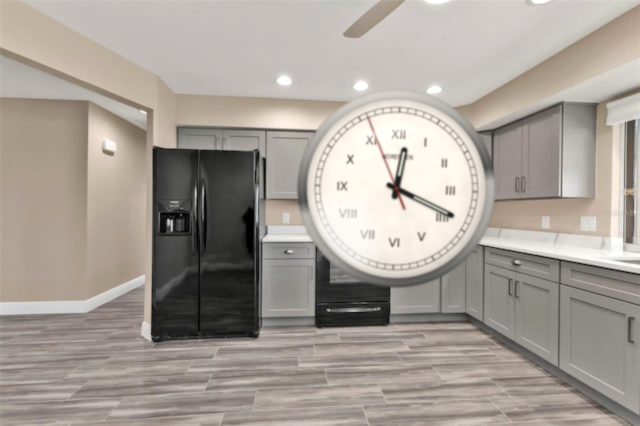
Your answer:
h=12 m=18 s=56
